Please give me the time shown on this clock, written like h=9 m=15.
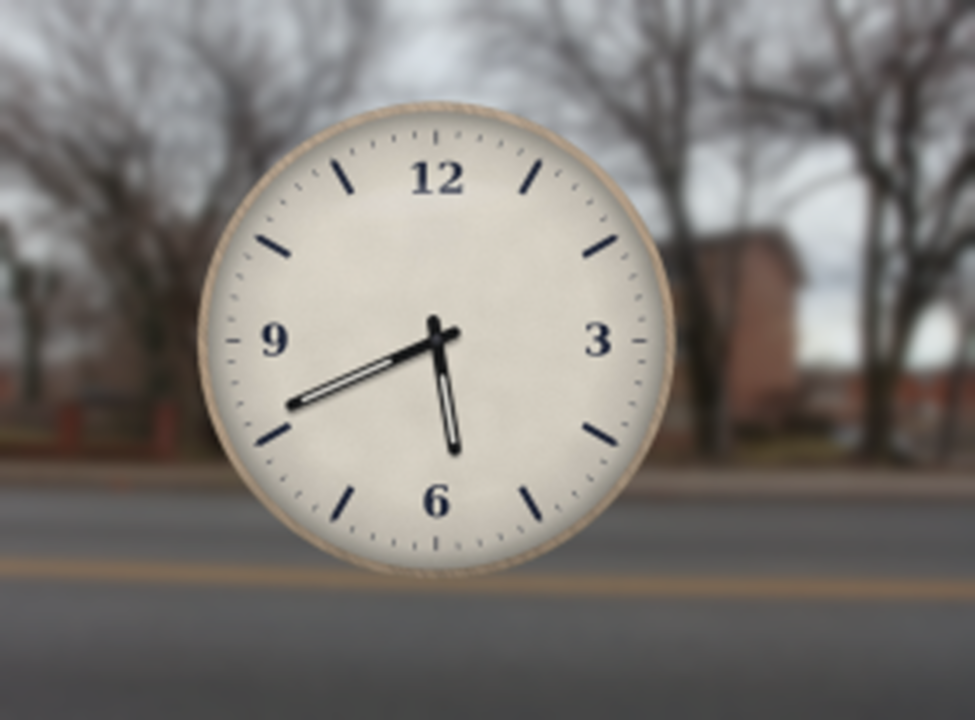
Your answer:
h=5 m=41
